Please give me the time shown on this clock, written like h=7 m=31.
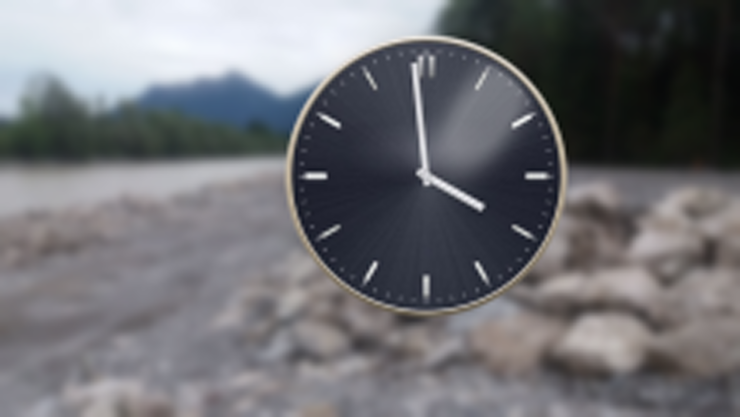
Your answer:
h=3 m=59
